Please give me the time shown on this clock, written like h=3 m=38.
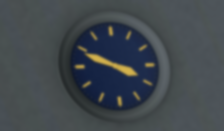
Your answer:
h=3 m=49
